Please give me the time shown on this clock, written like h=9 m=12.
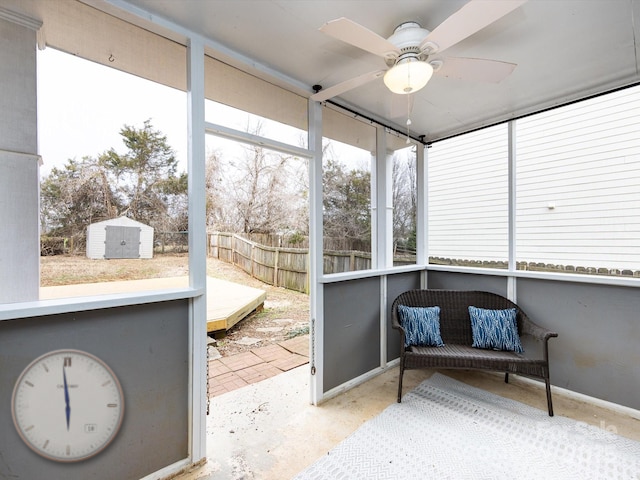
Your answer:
h=5 m=59
